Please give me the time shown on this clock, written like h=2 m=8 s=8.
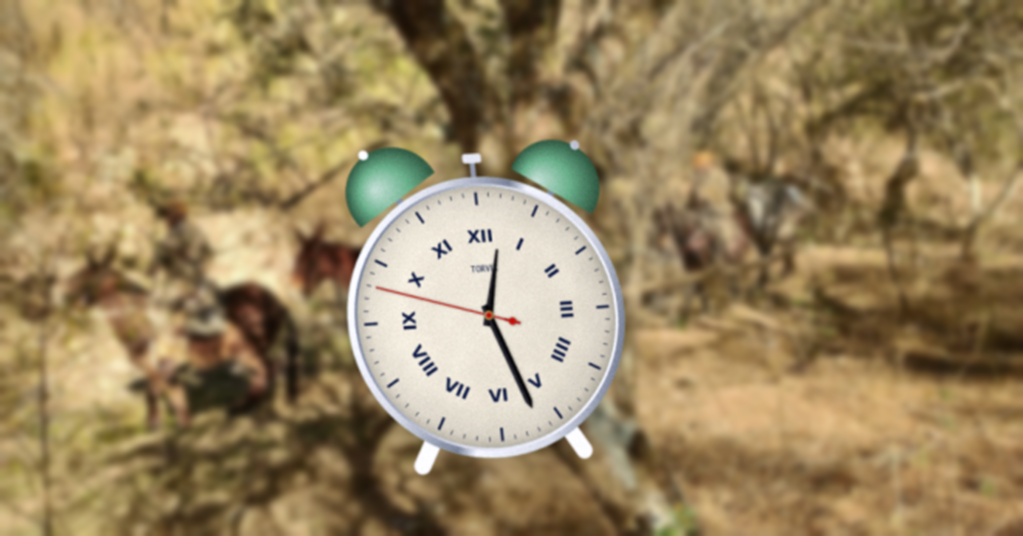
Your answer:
h=12 m=26 s=48
